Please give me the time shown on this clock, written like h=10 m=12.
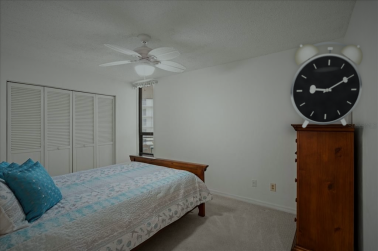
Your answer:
h=9 m=10
